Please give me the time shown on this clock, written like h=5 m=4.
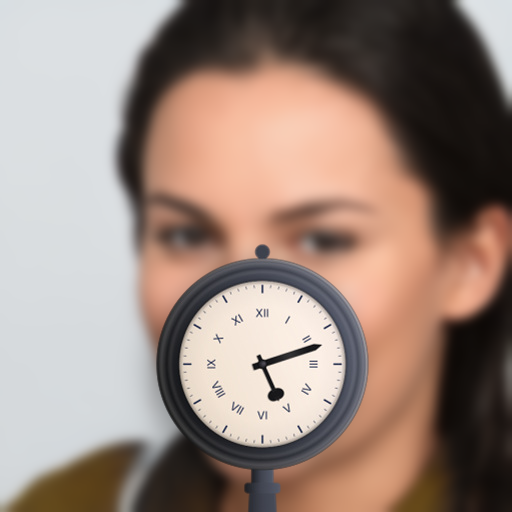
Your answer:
h=5 m=12
